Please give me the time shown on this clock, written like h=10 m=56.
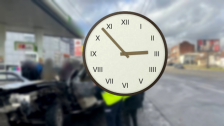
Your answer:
h=2 m=53
